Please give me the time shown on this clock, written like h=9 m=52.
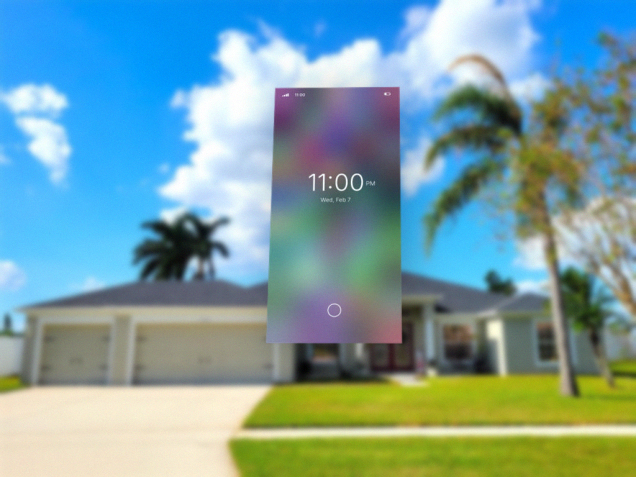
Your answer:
h=11 m=0
